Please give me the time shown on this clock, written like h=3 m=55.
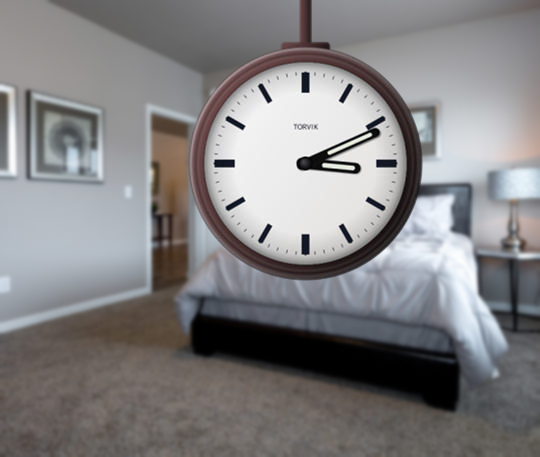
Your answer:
h=3 m=11
